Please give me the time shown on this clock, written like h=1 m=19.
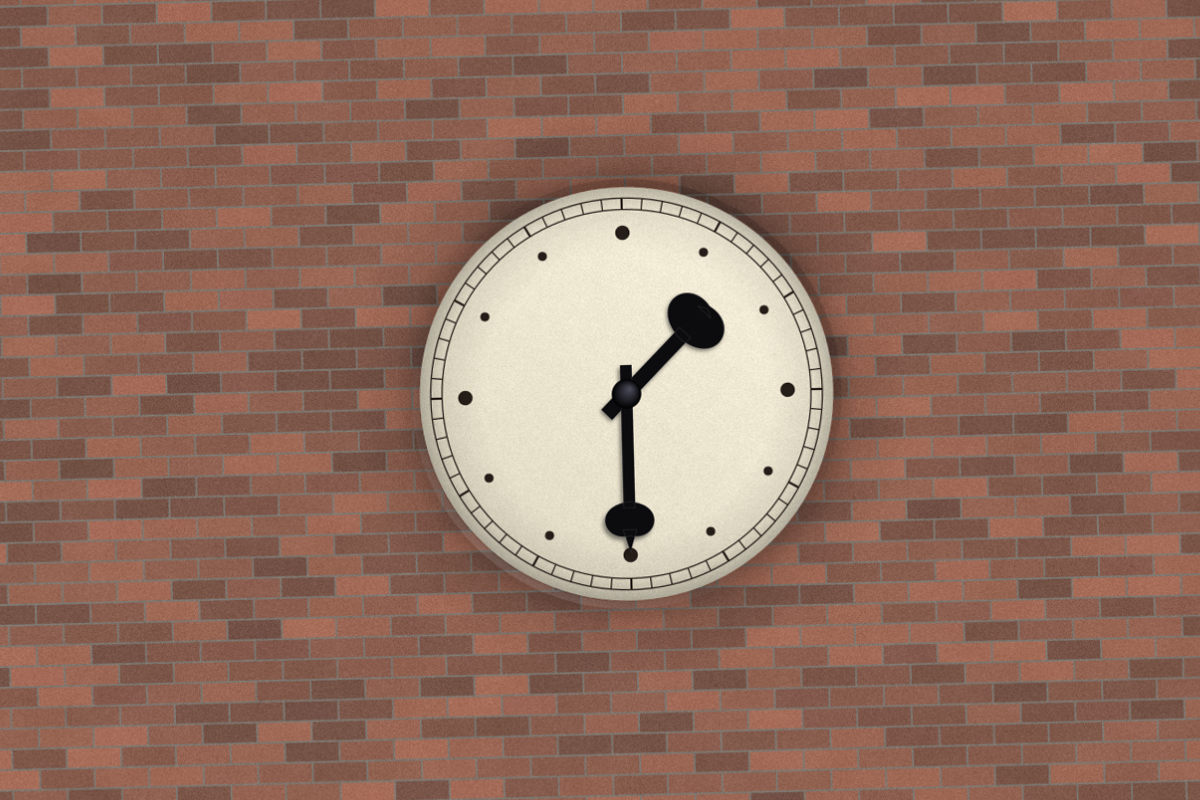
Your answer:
h=1 m=30
